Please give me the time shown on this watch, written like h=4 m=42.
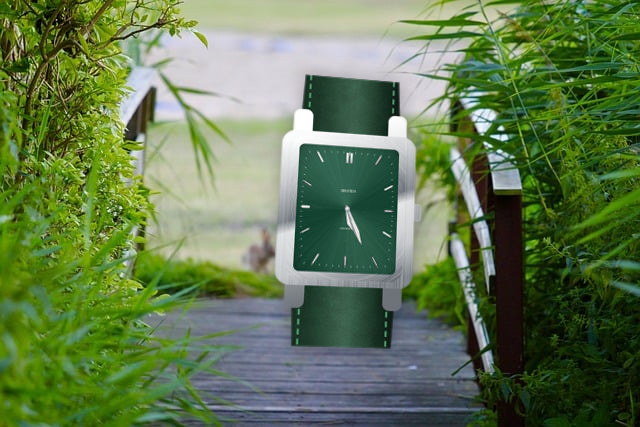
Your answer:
h=5 m=26
